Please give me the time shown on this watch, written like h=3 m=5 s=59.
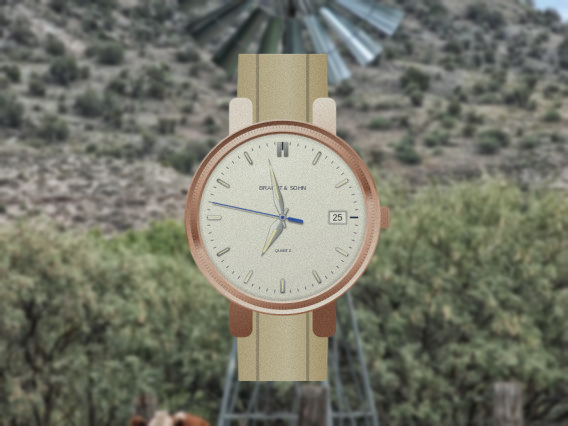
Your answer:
h=6 m=57 s=47
